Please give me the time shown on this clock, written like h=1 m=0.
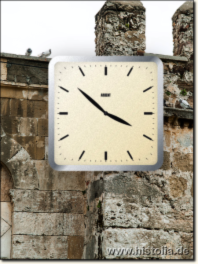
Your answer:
h=3 m=52
